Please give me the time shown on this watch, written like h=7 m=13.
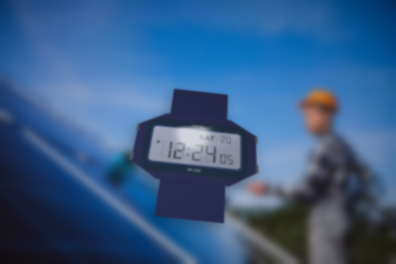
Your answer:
h=12 m=24
